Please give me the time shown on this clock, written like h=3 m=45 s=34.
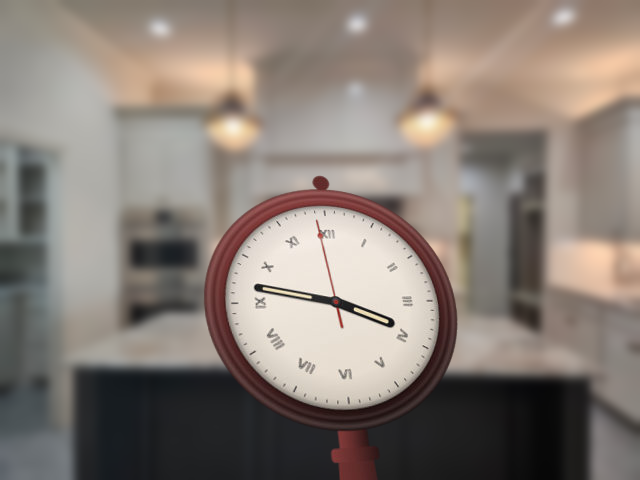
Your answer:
h=3 m=46 s=59
